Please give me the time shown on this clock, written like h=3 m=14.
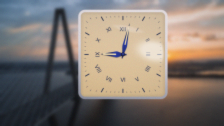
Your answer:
h=9 m=2
